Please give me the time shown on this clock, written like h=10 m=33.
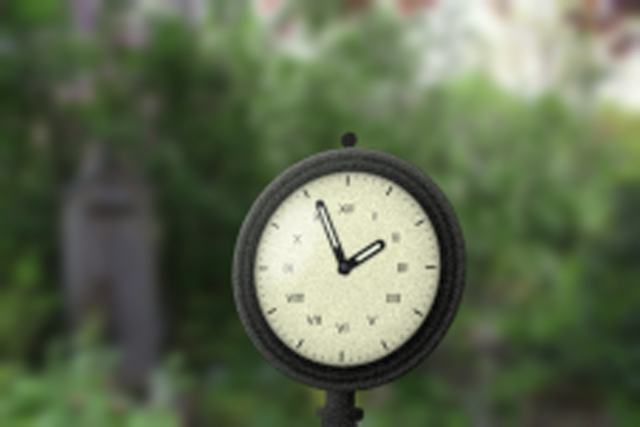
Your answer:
h=1 m=56
